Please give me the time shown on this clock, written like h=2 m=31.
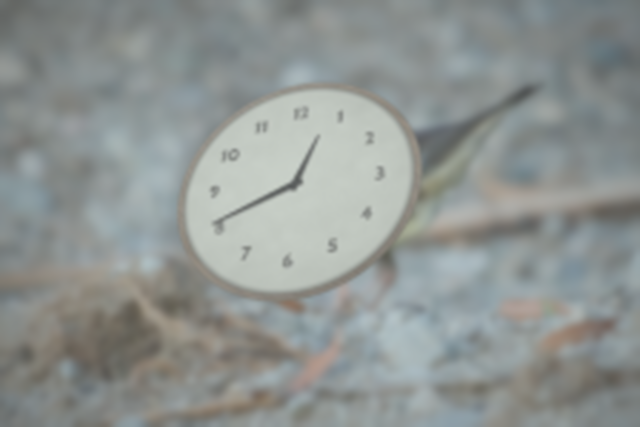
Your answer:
h=12 m=41
